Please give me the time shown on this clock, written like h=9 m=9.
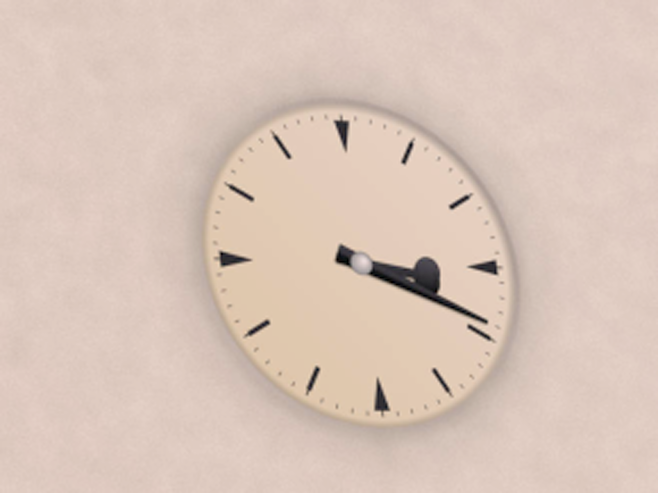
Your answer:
h=3 m=19
